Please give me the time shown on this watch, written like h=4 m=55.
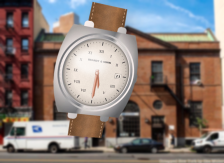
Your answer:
h=5 m=30
